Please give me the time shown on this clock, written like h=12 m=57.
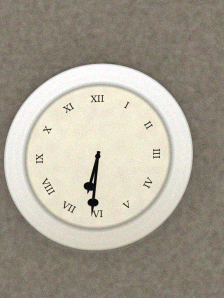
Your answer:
h=6 m=31
